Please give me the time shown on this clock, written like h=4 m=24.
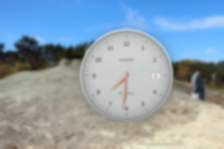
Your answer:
h=7 m=31
